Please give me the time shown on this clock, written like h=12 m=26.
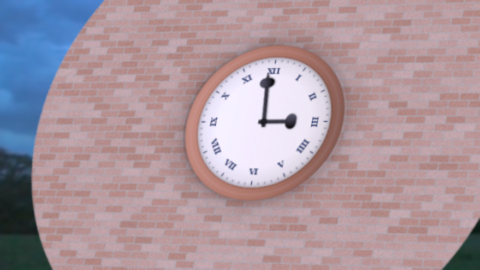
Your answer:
h=2 m=59
